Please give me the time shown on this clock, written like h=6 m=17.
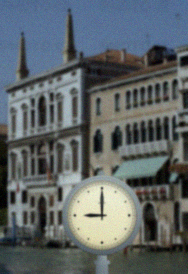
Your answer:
h=9 m=0
